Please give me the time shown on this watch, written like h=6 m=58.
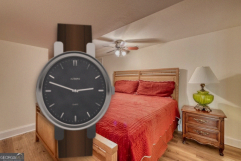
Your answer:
h=2 m=48
